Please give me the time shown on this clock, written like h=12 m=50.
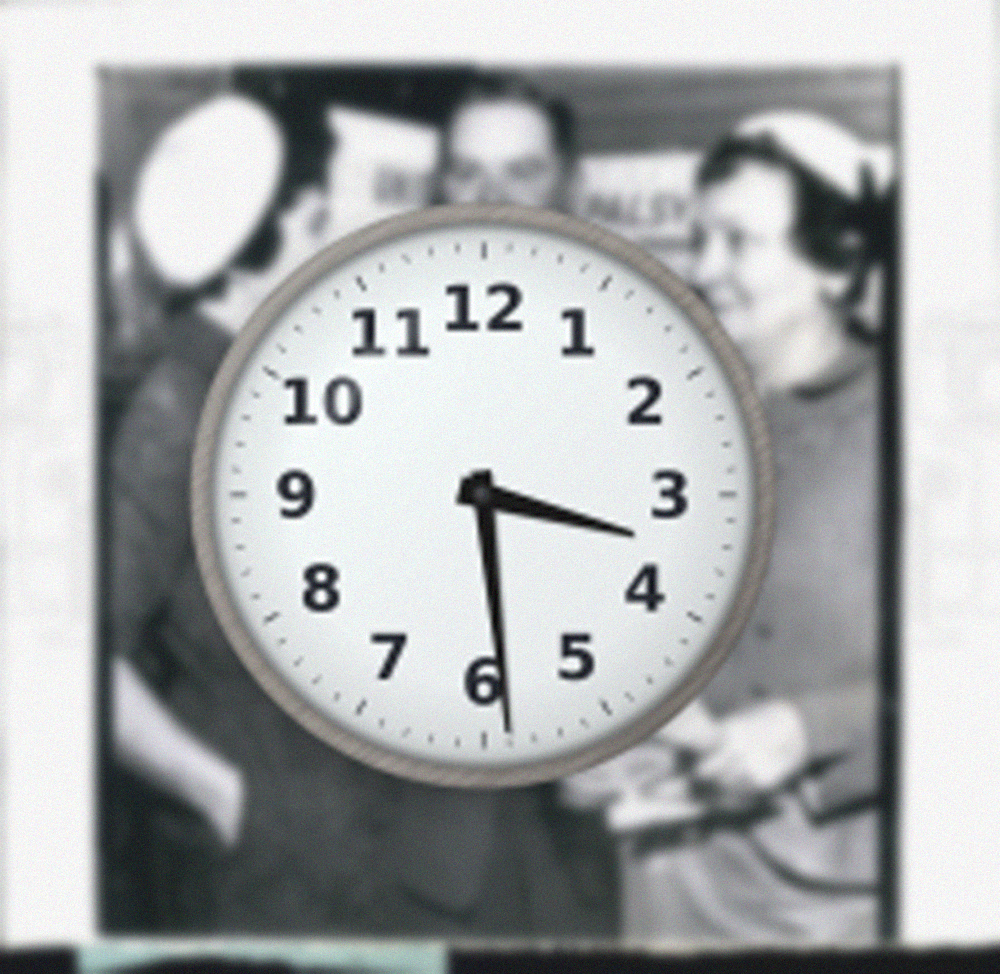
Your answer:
h=3 m=29
